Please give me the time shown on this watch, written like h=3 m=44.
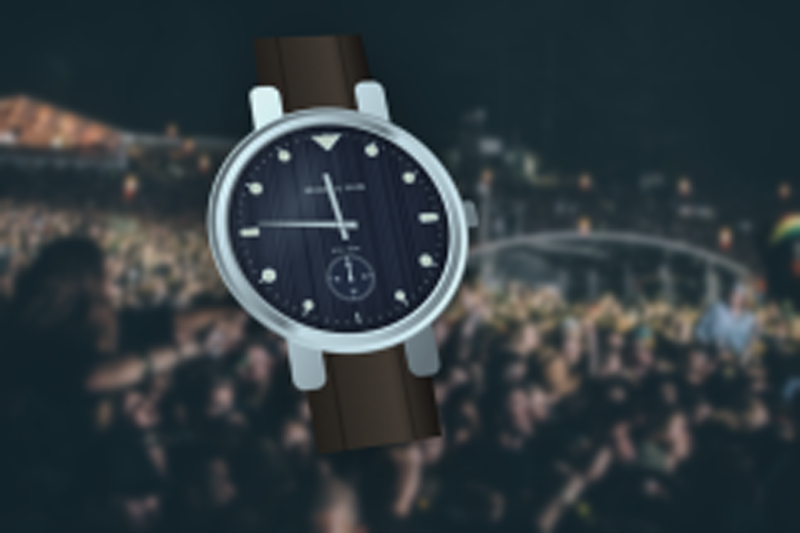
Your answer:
h=11 m=46
